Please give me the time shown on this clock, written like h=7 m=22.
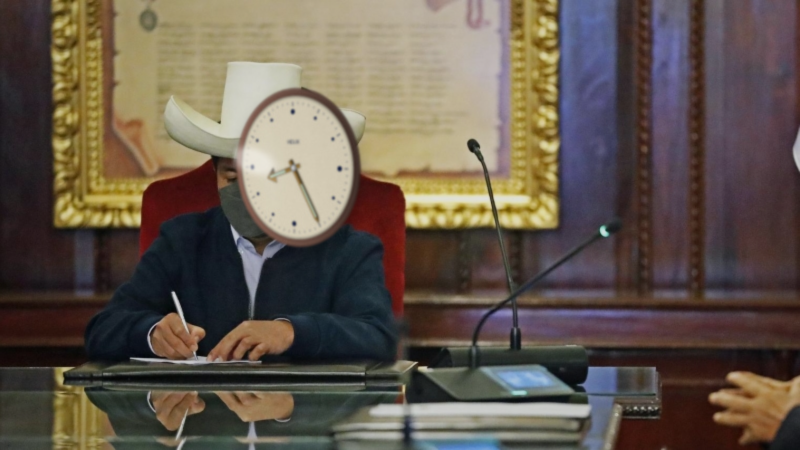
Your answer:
h=8 m=25
